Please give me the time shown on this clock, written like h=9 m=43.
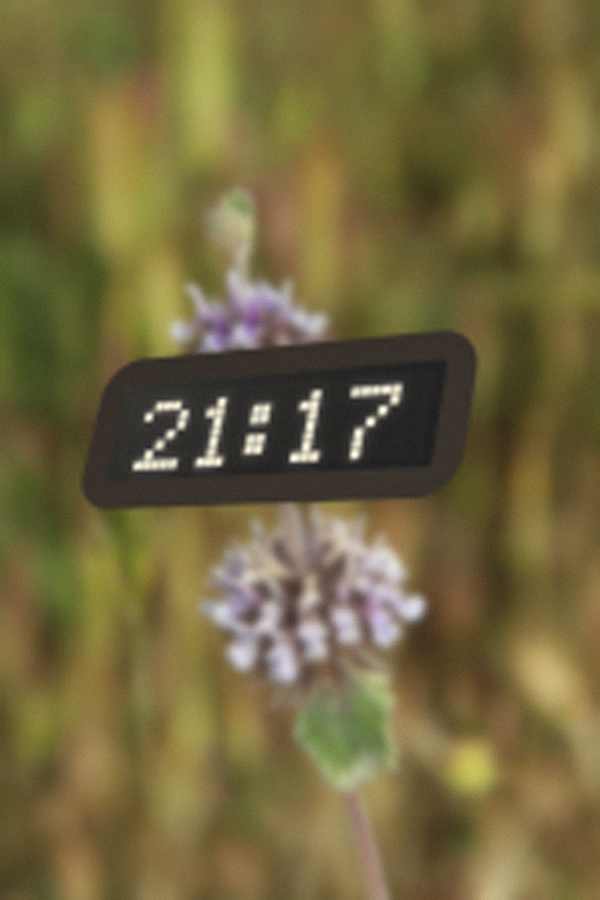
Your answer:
h=21 m=17
